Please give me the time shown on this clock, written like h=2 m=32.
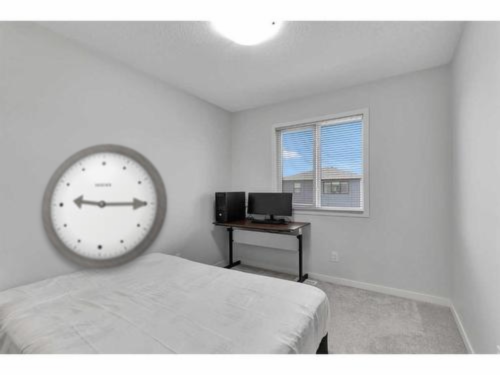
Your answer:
h=9 m=15
